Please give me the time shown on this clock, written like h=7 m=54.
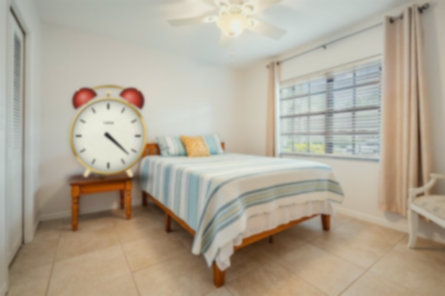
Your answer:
h=4 m=22
